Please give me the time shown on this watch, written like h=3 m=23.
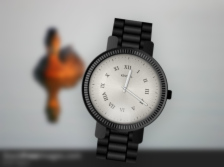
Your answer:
h=12 m=20
